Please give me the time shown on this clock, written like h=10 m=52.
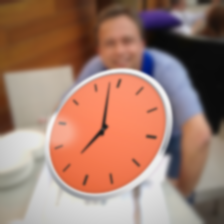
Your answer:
h=6 m=58
